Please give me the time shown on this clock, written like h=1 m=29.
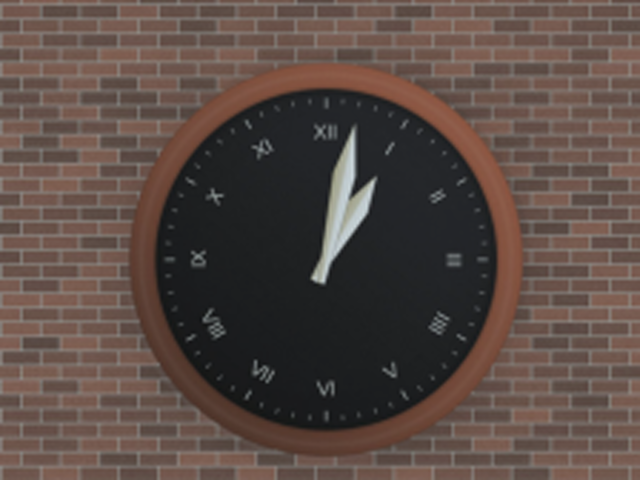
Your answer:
h=1 m=2
